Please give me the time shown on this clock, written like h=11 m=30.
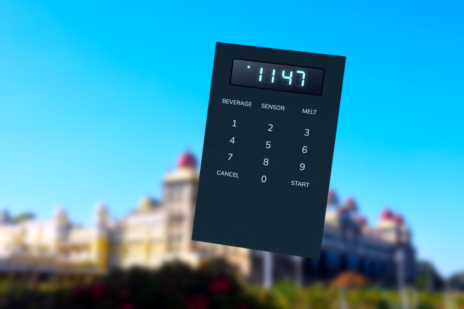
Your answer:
h=11 m=47
